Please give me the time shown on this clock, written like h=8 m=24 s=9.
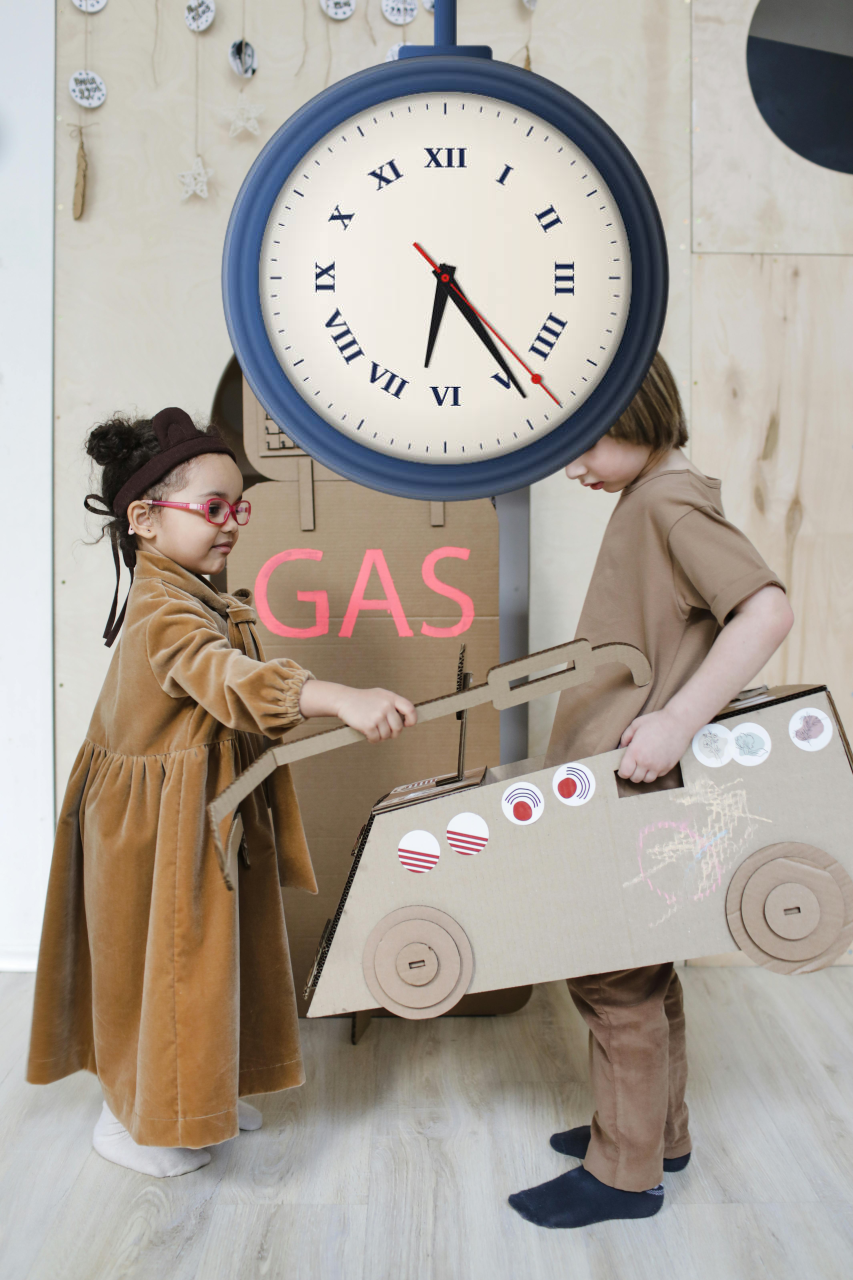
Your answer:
h=6 m=24 s=23
